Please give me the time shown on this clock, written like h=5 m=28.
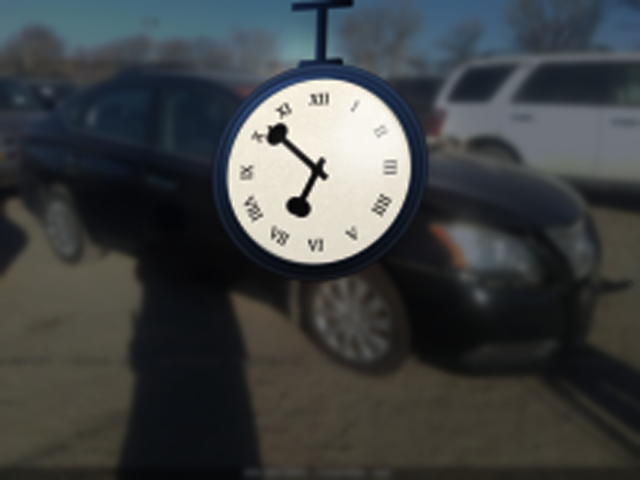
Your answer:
h=6 m=52
